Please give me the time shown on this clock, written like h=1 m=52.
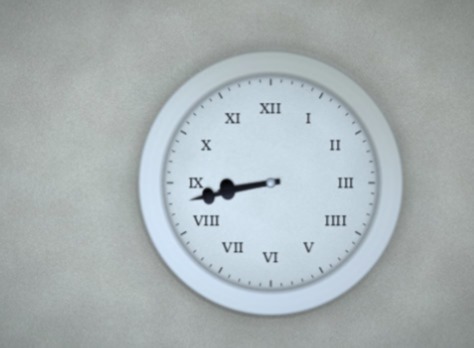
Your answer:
h=8 m=43
